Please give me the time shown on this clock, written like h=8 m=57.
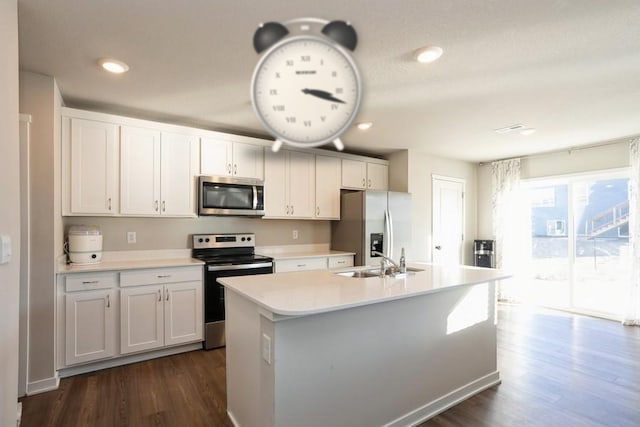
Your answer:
h=3 m=18
